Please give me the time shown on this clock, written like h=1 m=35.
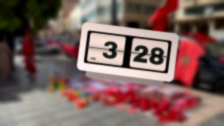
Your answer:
h=3 m=28
